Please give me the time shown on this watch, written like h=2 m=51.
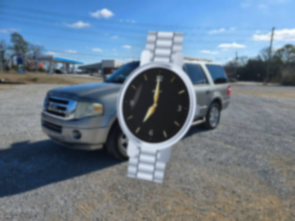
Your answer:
h=7 m=0
